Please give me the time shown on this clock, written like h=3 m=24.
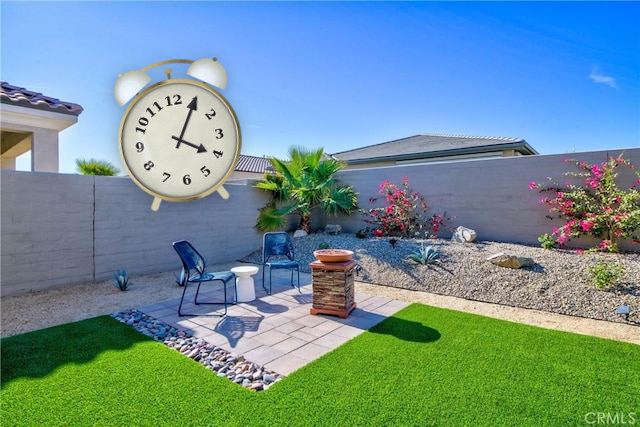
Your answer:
h=4 m=5
